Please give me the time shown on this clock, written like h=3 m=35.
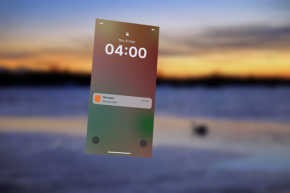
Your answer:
h=4 m=0
